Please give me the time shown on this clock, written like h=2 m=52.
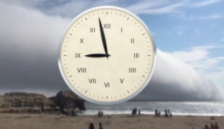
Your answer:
h=8 m=58
